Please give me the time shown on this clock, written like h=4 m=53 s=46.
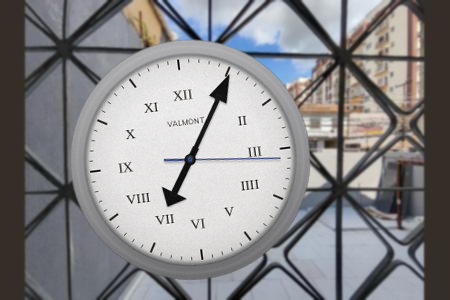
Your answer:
h=7 m=5 s=16
